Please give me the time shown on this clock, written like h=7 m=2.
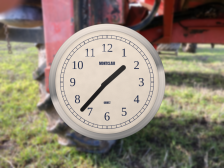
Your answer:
h=1 m=37
